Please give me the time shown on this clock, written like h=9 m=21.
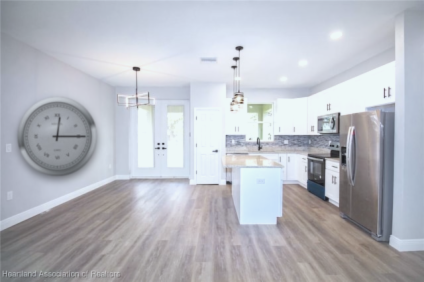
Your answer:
h=12 m=15
